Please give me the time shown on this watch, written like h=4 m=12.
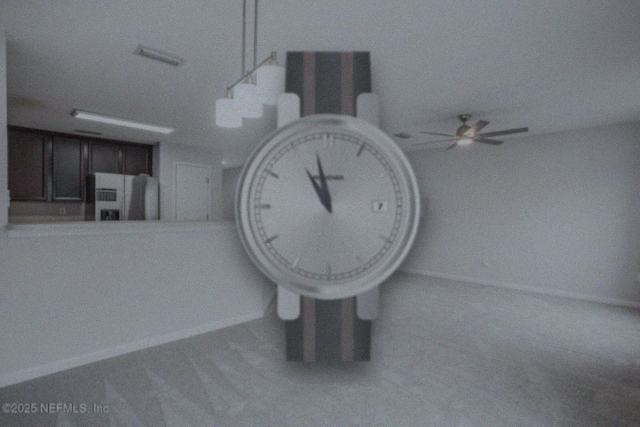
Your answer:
h=10 m=58
